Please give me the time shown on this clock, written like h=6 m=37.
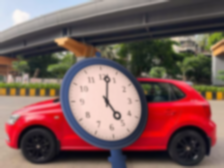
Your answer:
h=5 m=2
